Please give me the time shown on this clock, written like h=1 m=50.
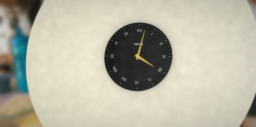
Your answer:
h=4 m=2
